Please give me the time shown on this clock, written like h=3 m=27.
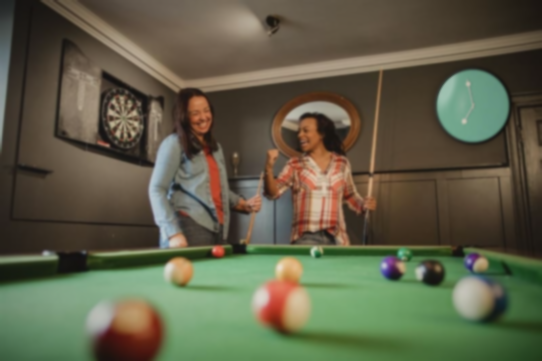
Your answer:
h=6 m=58
